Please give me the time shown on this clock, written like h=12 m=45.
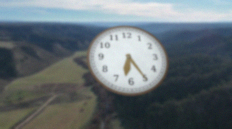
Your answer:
h=6 m=25
